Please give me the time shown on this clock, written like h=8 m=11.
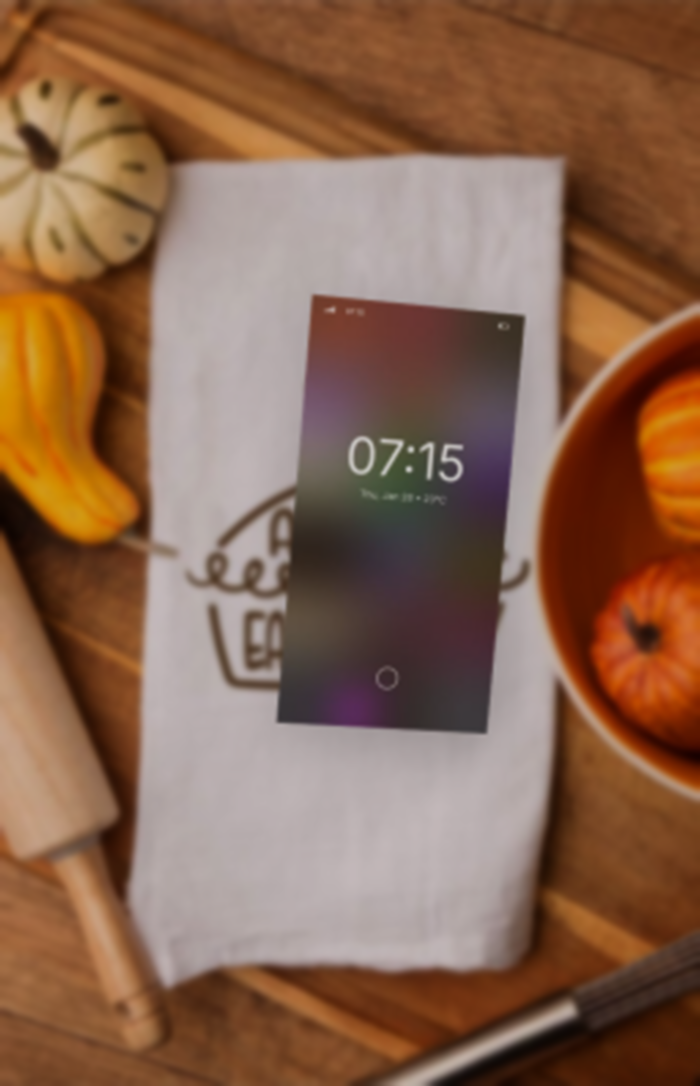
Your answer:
h=7 m=15
